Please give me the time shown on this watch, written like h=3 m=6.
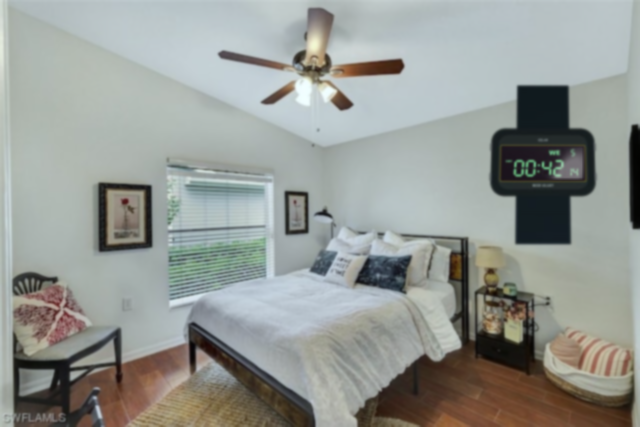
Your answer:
h=0 m=42
